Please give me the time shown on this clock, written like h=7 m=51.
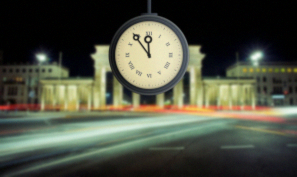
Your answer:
h=11 m=54
